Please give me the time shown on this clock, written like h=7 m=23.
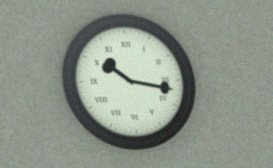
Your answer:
h=10 m=17
